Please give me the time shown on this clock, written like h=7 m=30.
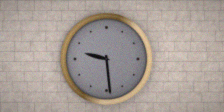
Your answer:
h=9 m=29
